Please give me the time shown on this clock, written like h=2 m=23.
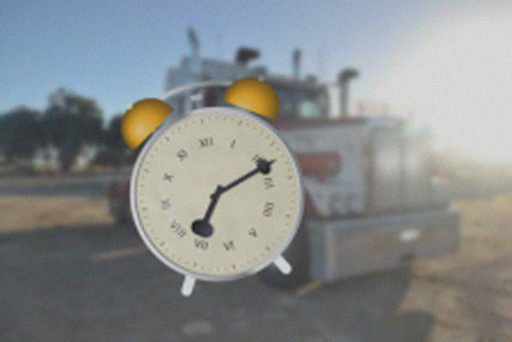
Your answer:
h=7 m=12
